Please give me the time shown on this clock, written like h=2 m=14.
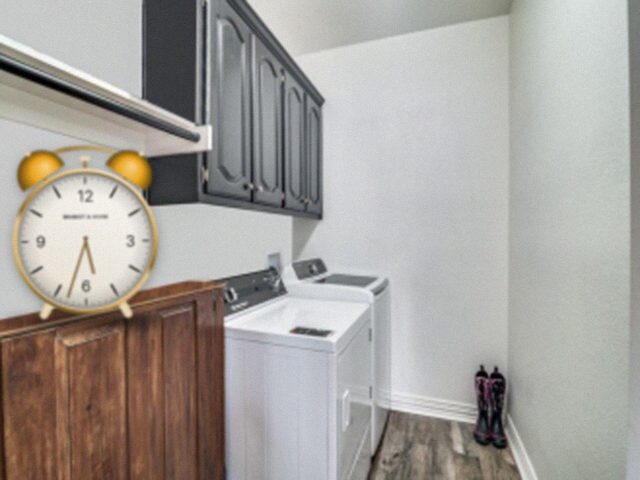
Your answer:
h=5 m=33
